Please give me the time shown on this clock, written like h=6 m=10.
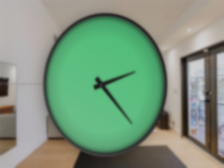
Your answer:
h=2 m=23
